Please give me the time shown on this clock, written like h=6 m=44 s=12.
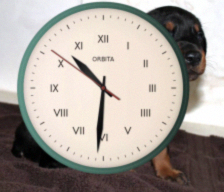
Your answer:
h=10 m=30 s=51
